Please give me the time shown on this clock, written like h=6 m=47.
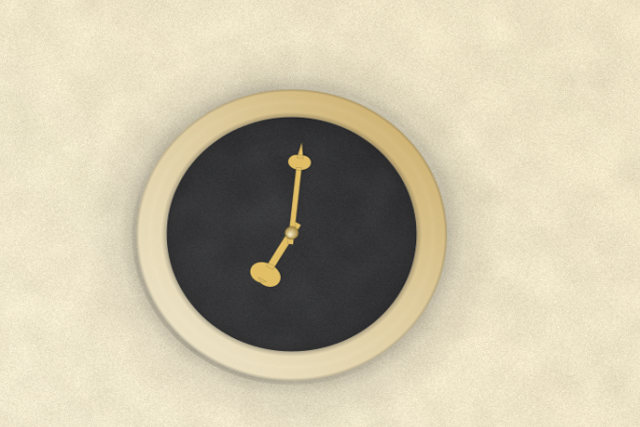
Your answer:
h=7 m=1
